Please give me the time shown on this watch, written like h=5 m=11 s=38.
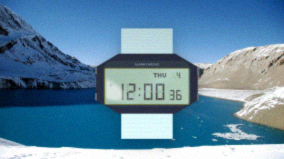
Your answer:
h=12 m=0 s=36
